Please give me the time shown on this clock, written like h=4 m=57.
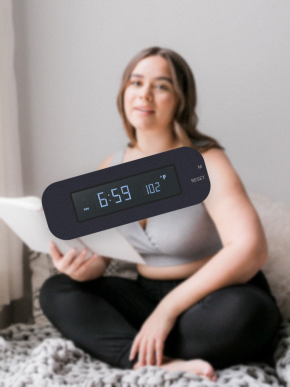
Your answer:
h=6 m=59
